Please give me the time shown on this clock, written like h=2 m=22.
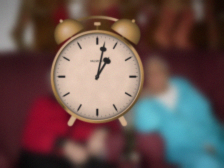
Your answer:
h=1 m=2
